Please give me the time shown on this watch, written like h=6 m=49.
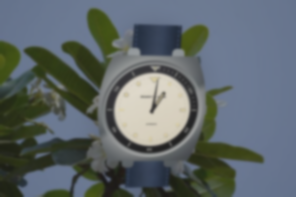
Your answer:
h=1 m=1
